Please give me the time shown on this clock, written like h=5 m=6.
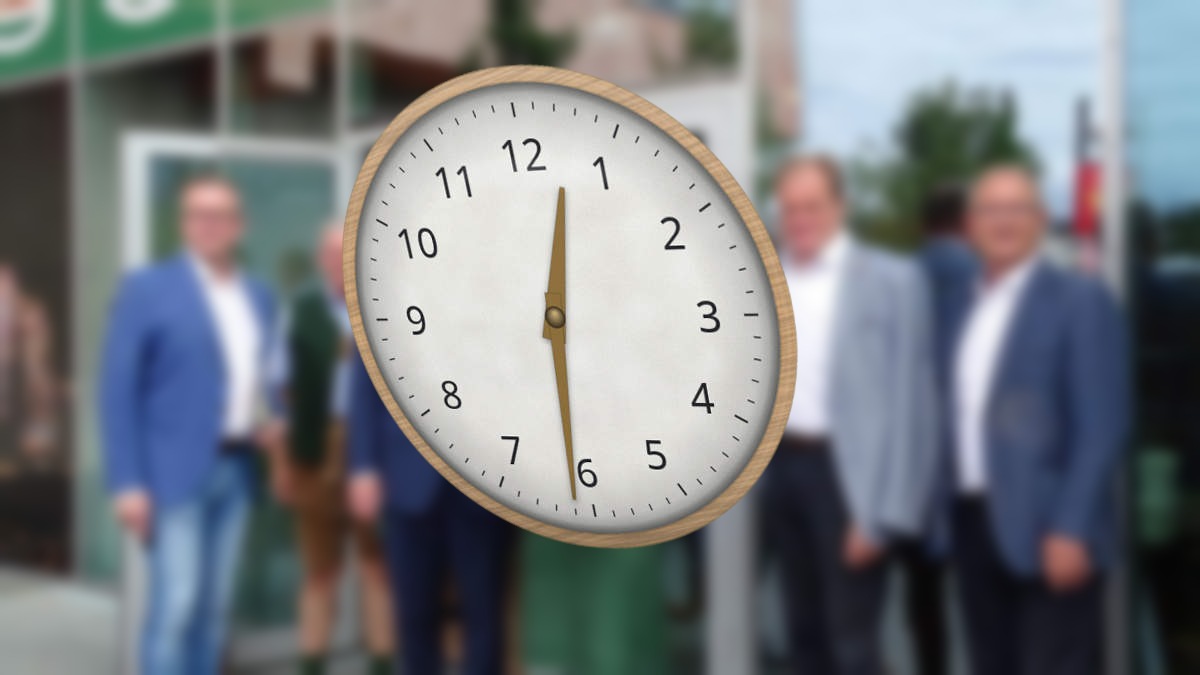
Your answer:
h=12 m=31
